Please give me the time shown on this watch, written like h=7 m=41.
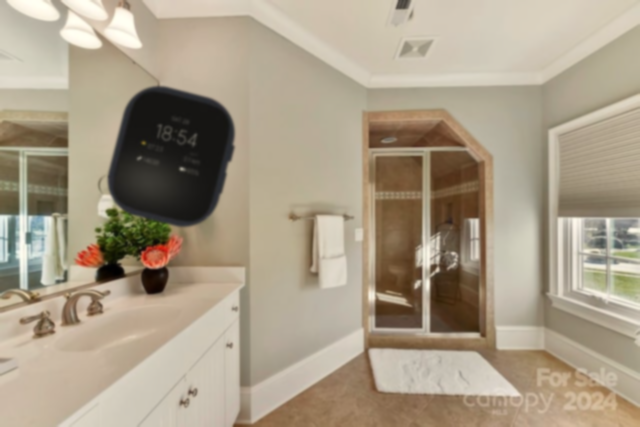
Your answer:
h=18 m=54
